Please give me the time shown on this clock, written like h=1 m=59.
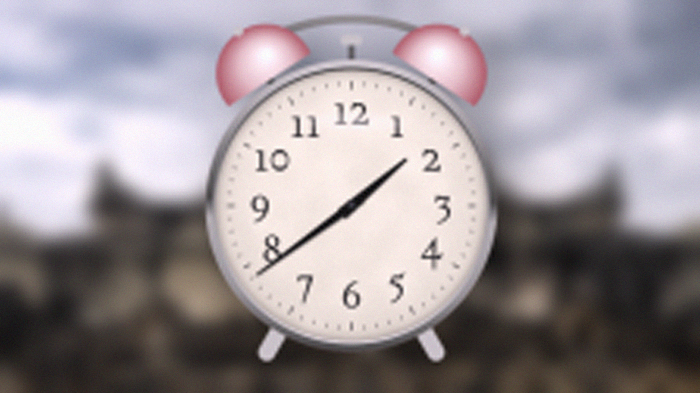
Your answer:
h=1 m=39
